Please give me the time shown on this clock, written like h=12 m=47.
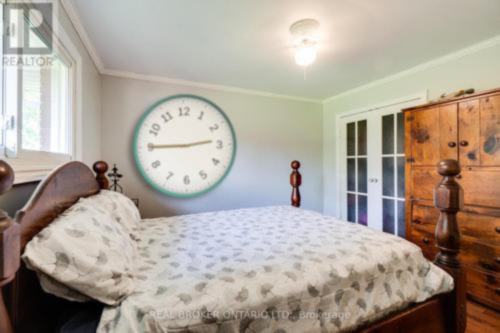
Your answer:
h=2 m=45
